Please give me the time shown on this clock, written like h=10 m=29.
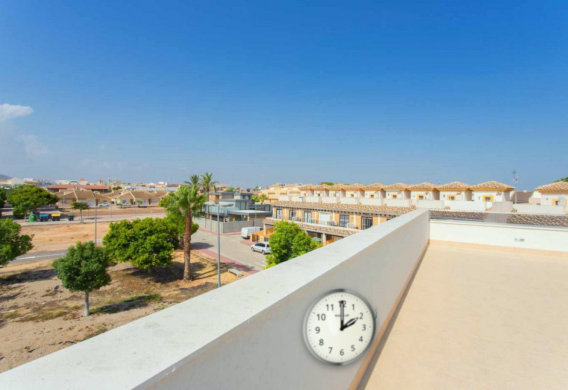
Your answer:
h=2 m=0
